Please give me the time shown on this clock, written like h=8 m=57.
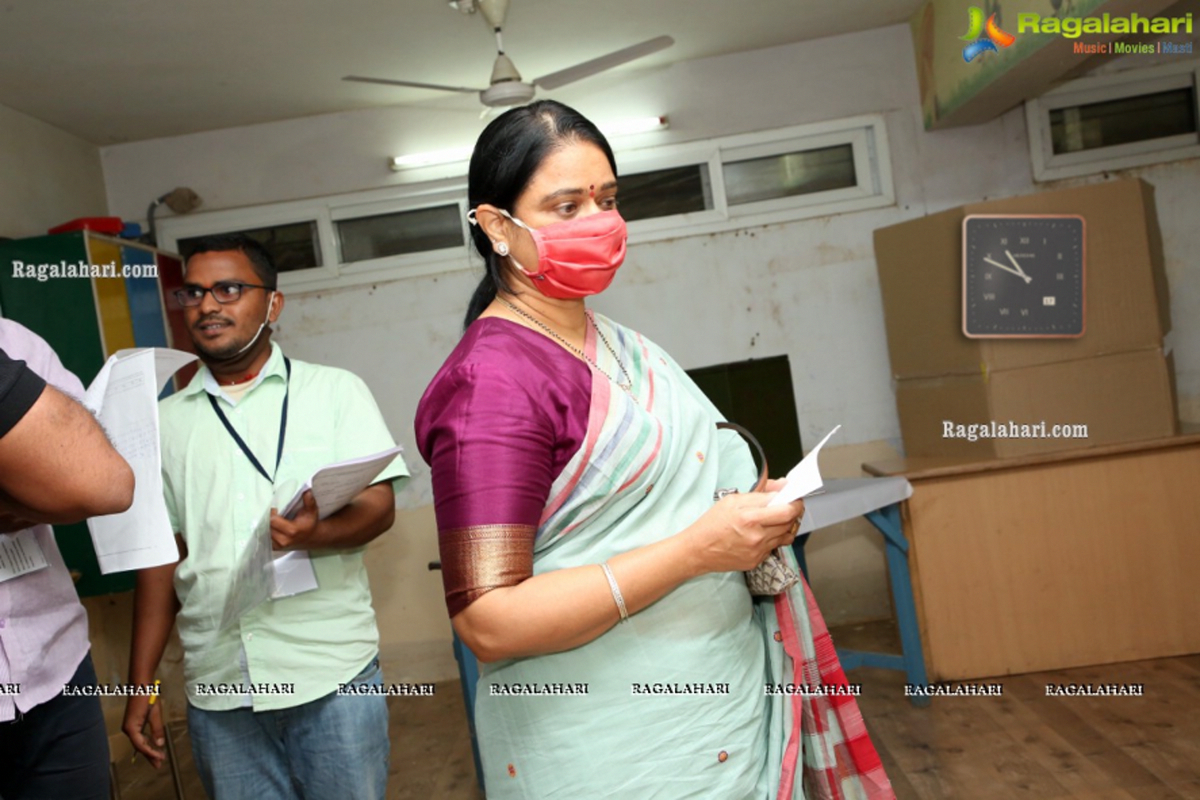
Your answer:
h=10 m=49
